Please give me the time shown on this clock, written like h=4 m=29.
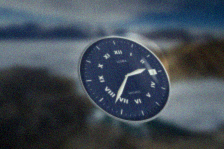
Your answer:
h=2 m=37
